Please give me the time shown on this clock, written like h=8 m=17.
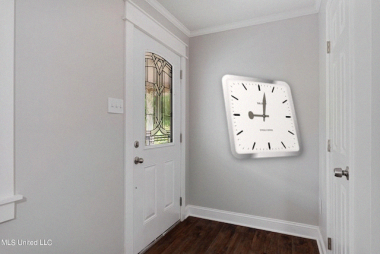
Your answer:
h=9 m=2
